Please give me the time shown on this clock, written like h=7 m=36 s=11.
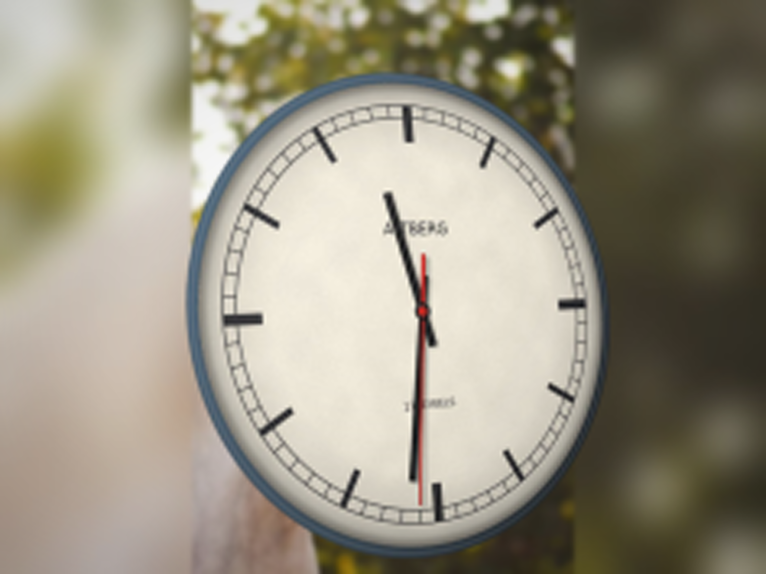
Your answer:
h=11 m=31 s=31
